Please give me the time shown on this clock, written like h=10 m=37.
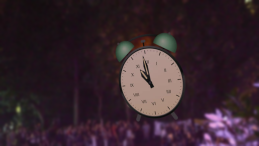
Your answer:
h=10 m=59
